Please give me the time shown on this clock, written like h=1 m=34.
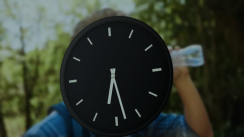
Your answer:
h=6 m=28
